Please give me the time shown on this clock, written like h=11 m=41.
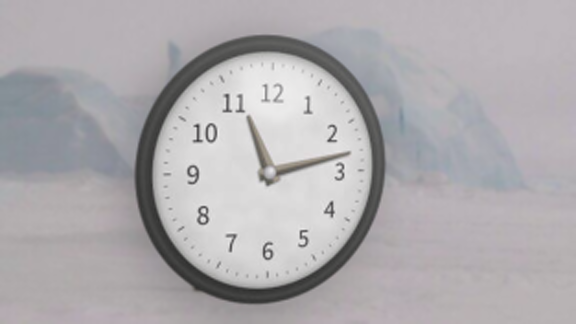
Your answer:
h=11 m=13
